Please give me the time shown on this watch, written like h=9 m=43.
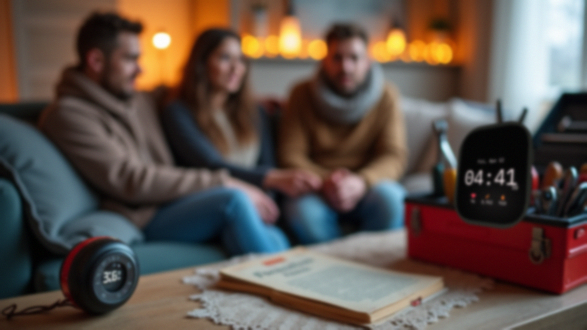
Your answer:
h=4 m=41
